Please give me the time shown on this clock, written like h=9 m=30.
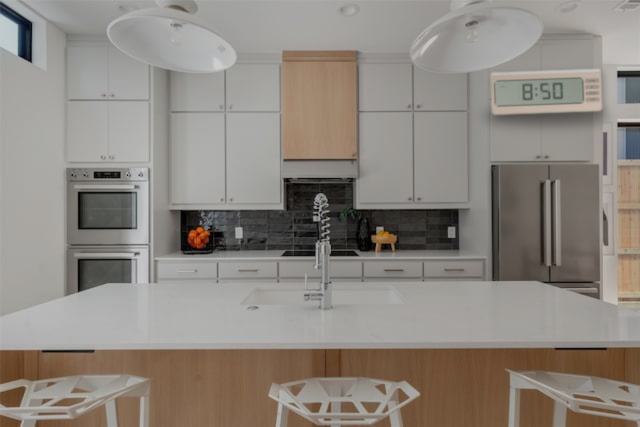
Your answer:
h=8 m=50
